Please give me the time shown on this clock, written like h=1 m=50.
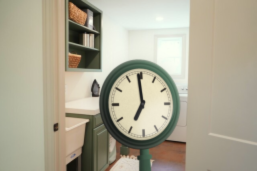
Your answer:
h=6 m=59
